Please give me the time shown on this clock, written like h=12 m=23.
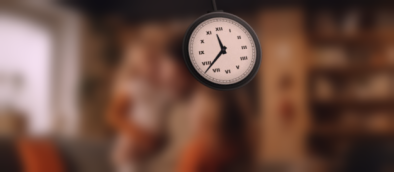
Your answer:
h=11 m=38
